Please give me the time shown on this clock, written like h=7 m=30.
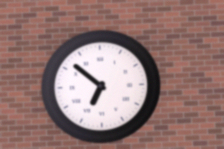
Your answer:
h=6 m=52
